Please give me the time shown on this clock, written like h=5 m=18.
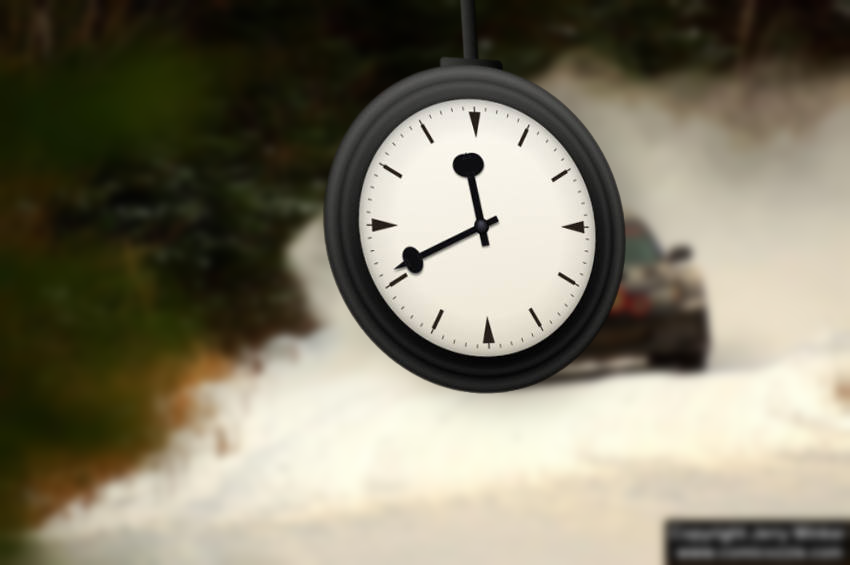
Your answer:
h=11 m=41
